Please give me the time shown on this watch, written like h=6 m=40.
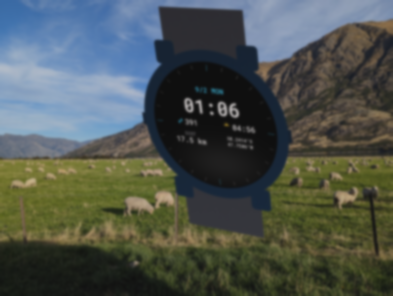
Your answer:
h=1 m=6
